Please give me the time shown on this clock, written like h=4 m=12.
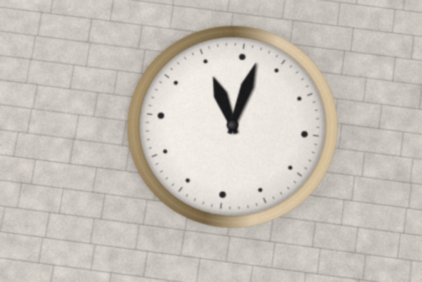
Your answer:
h=11 m=2
